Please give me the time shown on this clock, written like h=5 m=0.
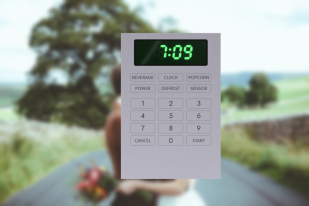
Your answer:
h=7 m=9
